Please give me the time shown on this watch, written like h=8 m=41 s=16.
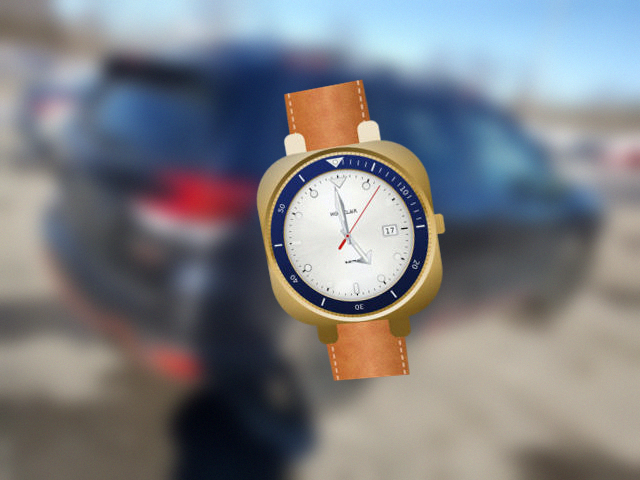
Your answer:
h=4 m=59 s=7
